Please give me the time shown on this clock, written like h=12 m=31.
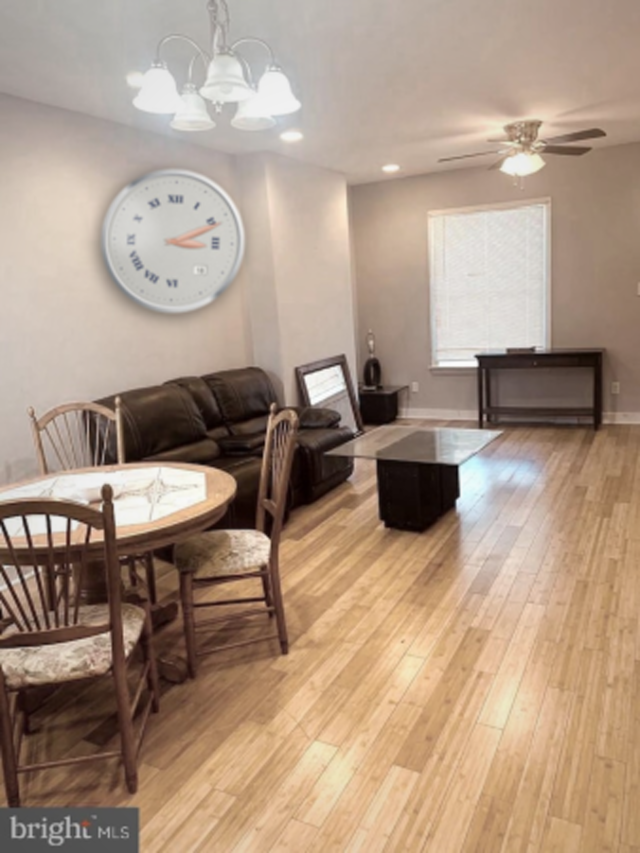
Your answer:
h=3 m=11
